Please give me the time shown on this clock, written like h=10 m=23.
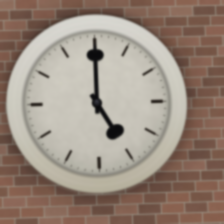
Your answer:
h=5 m=0
